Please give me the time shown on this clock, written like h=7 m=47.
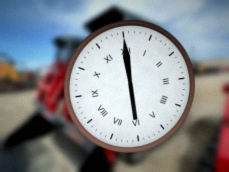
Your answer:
h=6 m=0
